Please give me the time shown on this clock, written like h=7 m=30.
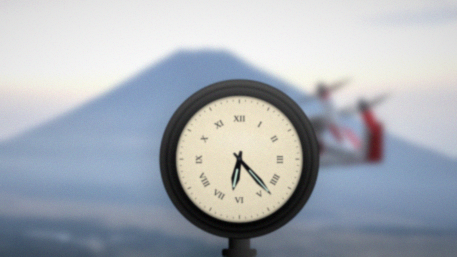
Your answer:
h=6 m=23
